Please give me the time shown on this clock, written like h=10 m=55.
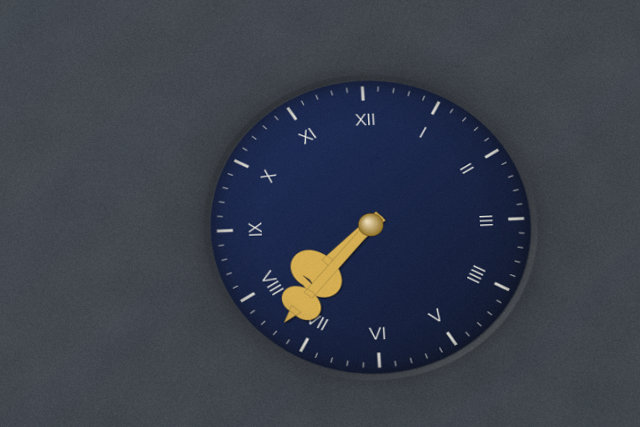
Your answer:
h=7 m=37
